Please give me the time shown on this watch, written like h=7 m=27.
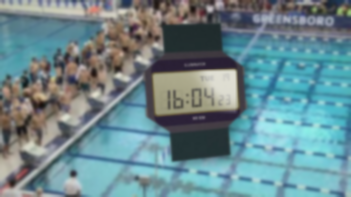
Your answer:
h=16 m=4
